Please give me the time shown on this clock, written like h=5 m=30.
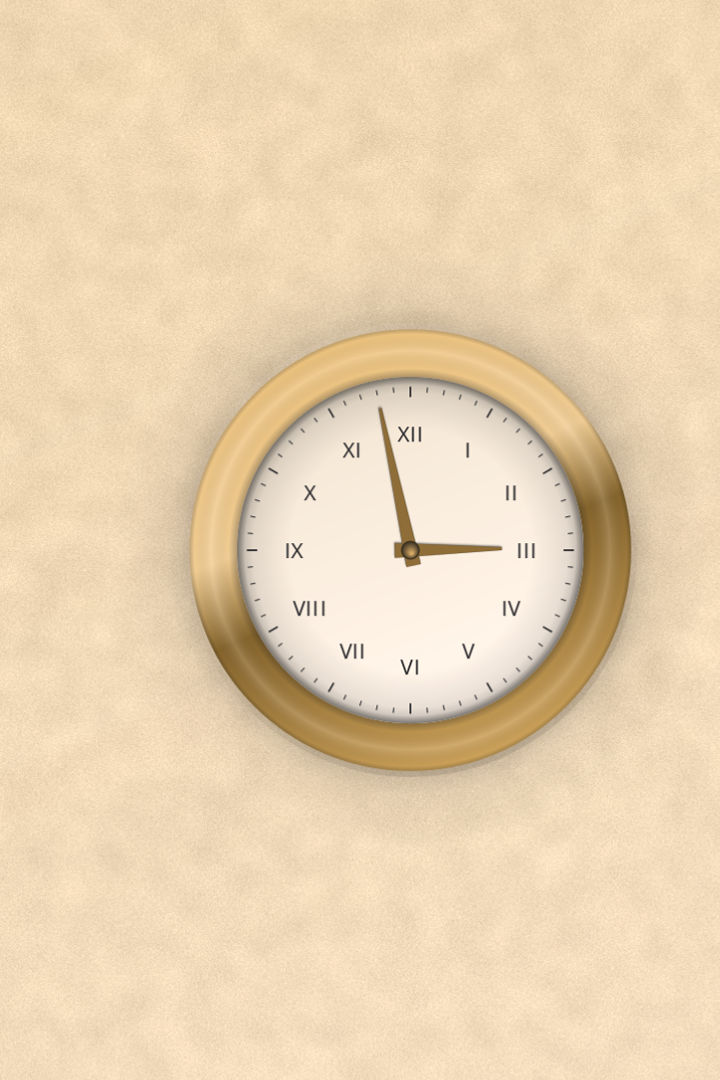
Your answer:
h=2 m=58
